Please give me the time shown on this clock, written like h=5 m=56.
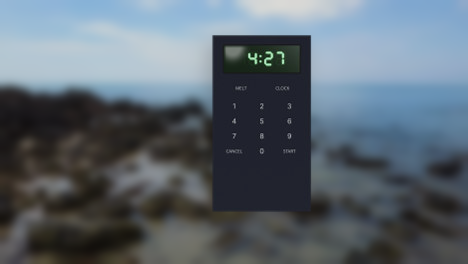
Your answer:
h=4 m=27
